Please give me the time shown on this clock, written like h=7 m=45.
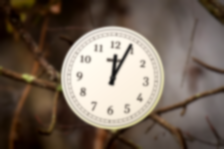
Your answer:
h=12 m=4
